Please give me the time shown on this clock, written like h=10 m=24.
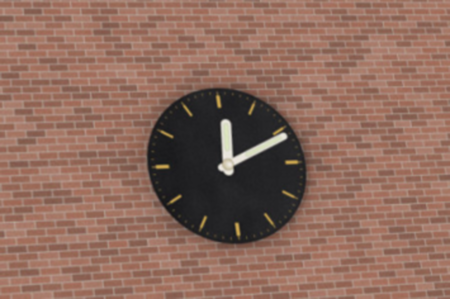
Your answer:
h=12 m=11
